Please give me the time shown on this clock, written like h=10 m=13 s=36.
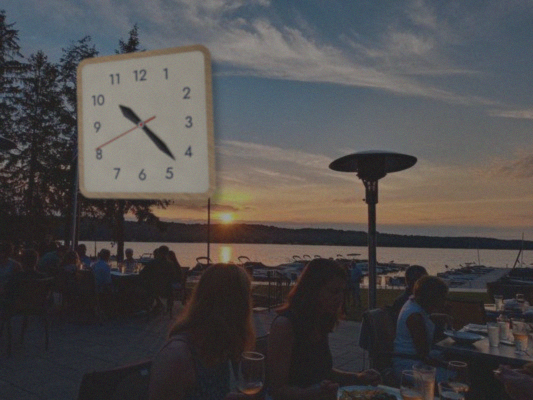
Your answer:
h=10 m=22 s=41
